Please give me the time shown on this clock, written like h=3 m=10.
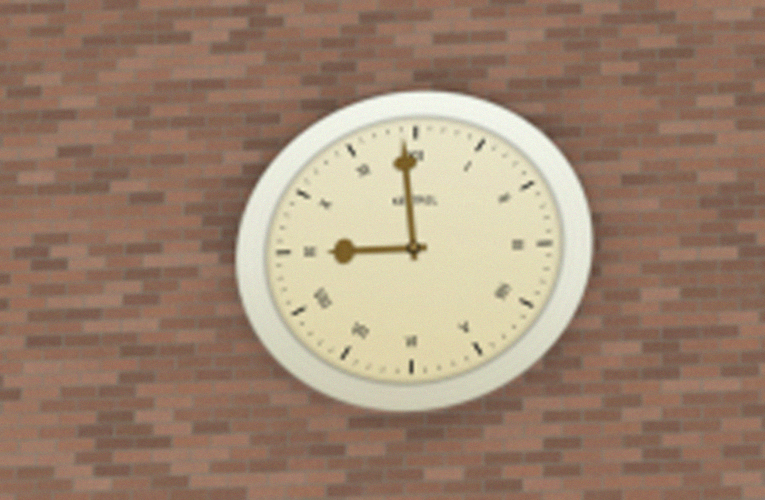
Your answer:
h=8 m=59
